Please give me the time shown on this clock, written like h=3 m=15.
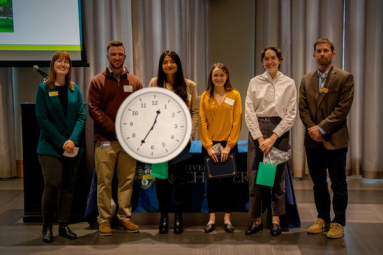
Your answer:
h=12 m=35
